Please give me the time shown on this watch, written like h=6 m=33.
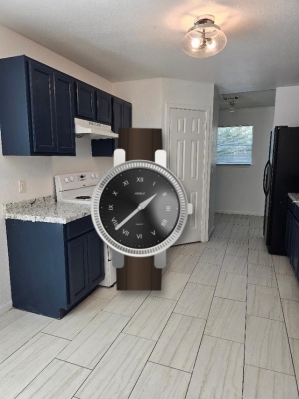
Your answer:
h=1 m=38
